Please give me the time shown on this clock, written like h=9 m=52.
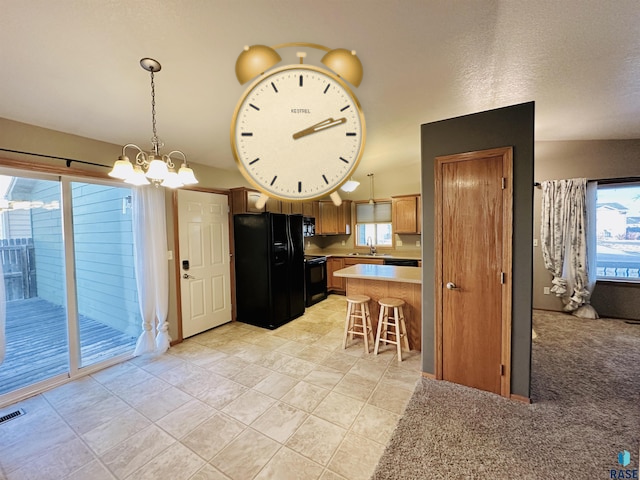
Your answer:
h=2 m=12
